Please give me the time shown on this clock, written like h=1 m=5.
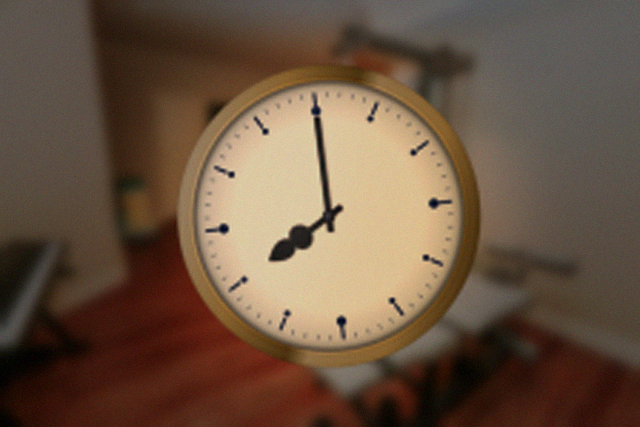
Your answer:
h=8 m=0
